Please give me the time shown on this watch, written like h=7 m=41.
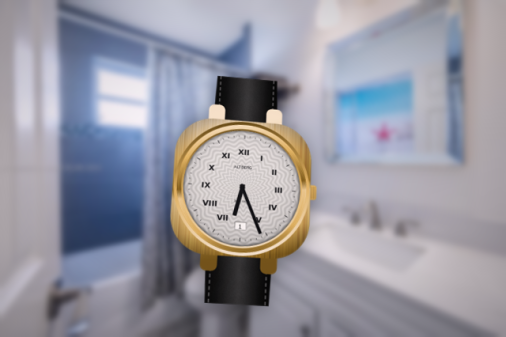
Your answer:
h=6 m=26
